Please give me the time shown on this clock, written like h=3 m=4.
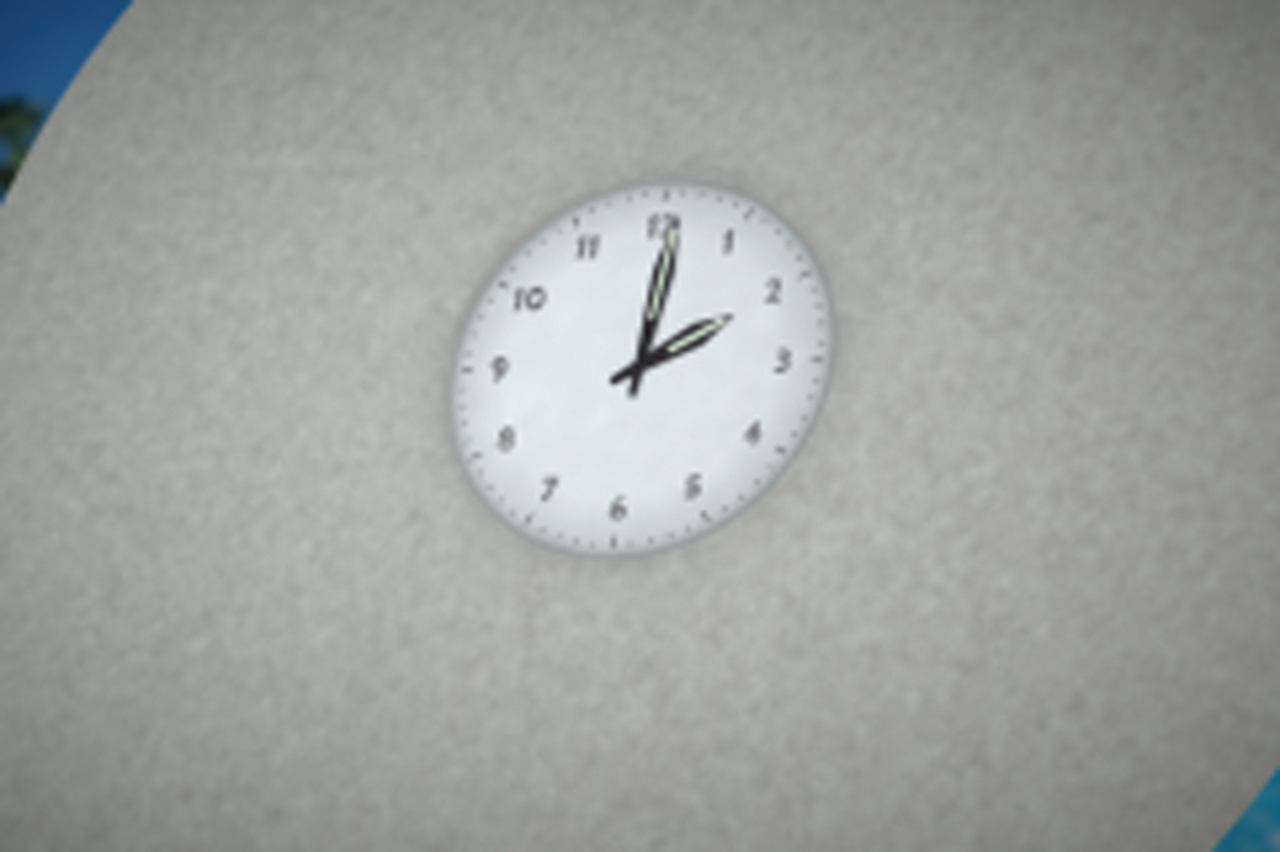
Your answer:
h=2 m=1
